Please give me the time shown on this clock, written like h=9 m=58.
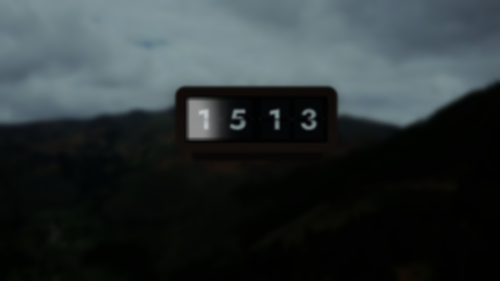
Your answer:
h=15 m=13
